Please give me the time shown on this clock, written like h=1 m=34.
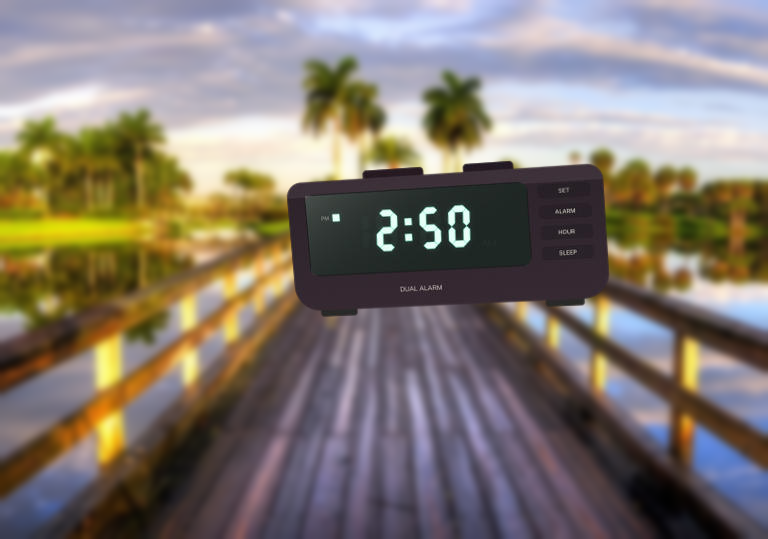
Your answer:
h=2 m=50
